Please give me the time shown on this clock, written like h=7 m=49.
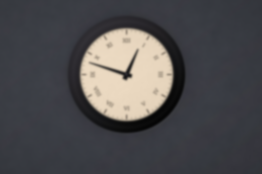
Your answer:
h=12 m=48
